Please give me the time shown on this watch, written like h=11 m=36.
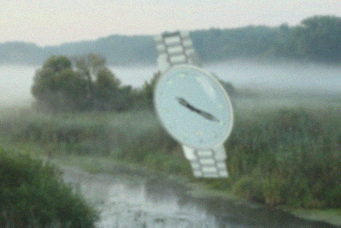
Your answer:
h=10 m=20
